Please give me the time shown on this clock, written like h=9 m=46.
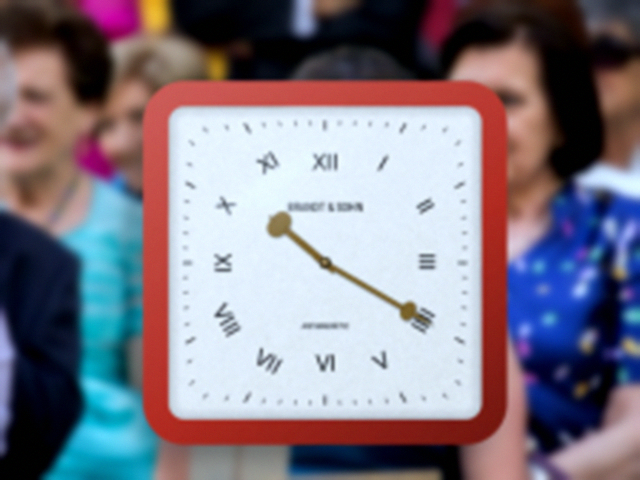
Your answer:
h=10 m=20
